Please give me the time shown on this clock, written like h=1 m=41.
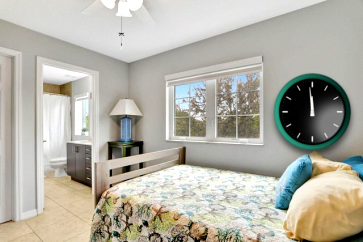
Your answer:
h=11 m=59
